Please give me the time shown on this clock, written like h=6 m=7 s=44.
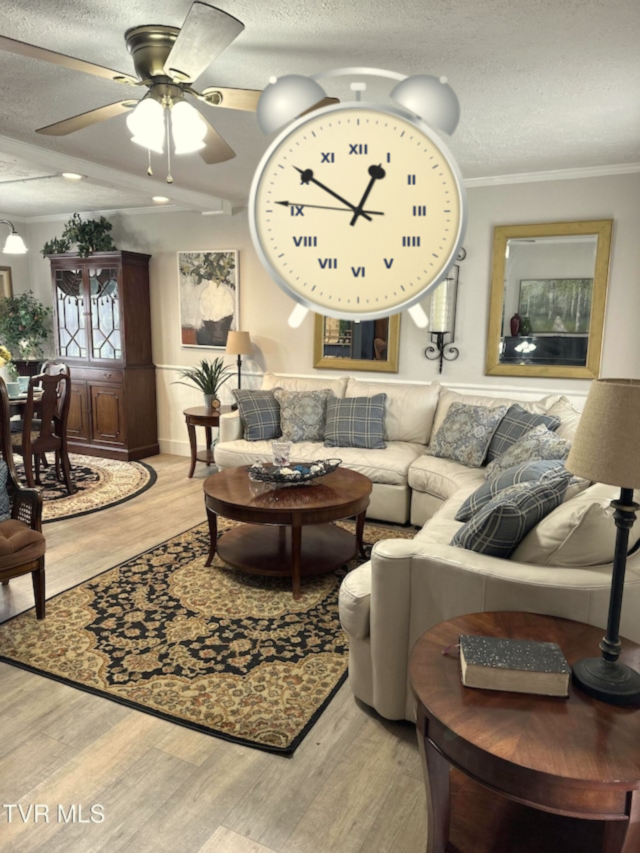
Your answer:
h=12 m=50 s=46
